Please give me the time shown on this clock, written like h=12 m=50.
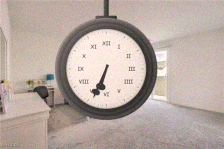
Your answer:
h=6 m=34
